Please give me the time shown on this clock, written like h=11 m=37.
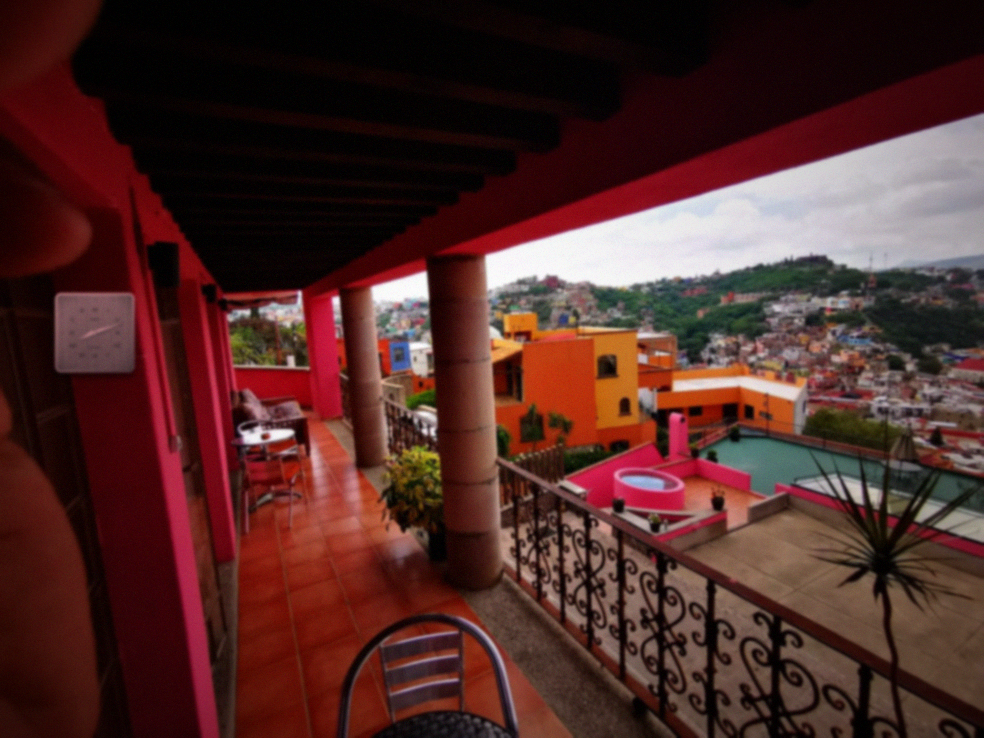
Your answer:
h=8 m=12
